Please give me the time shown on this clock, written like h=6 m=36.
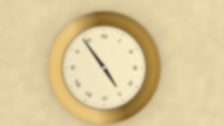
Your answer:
h=4 m=54
